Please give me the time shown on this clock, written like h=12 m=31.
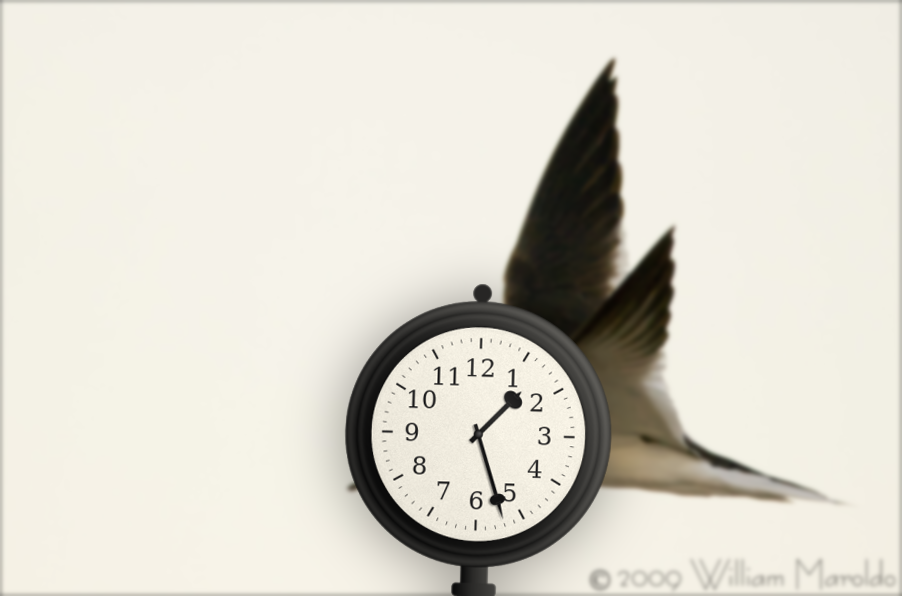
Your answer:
h=1 m=27
